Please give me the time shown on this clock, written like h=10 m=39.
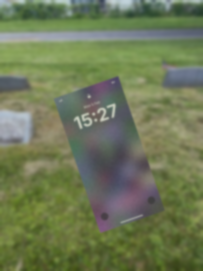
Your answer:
h=15 m=27
